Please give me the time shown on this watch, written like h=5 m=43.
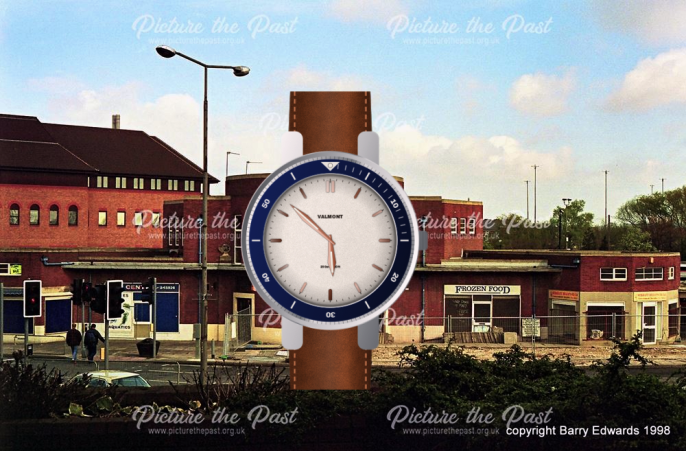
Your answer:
h=5 m=52
